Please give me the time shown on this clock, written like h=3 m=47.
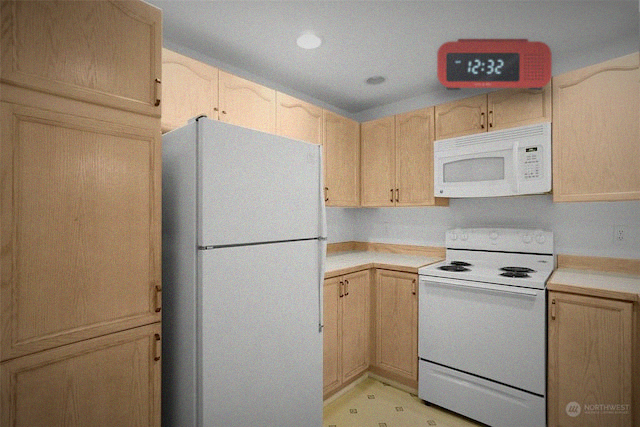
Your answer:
h=12 m=32
